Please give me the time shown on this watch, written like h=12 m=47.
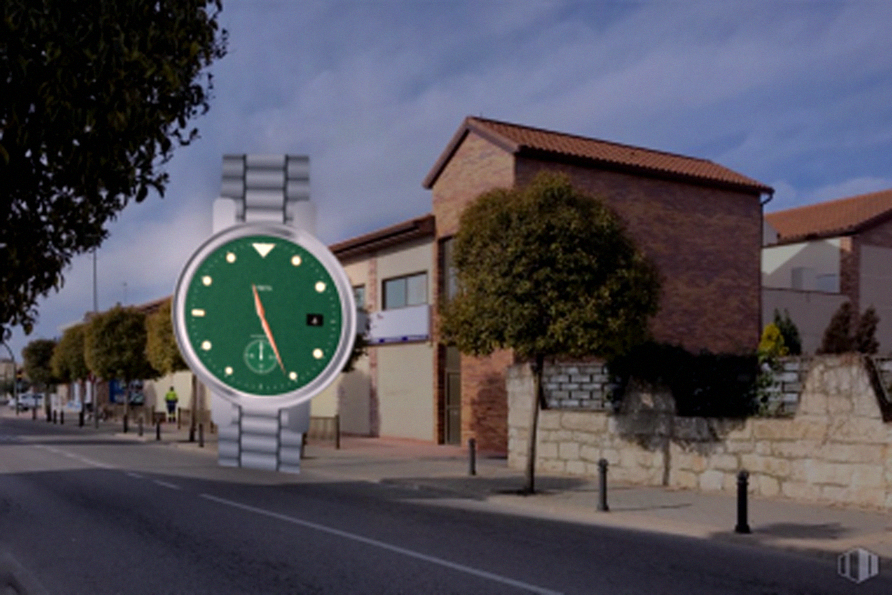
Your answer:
h=11 m=26
